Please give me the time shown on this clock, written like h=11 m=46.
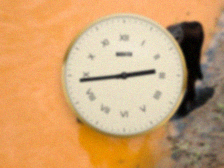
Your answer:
h=2 m=44
